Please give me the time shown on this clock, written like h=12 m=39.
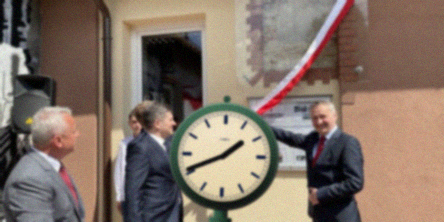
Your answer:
h=1 m=41
